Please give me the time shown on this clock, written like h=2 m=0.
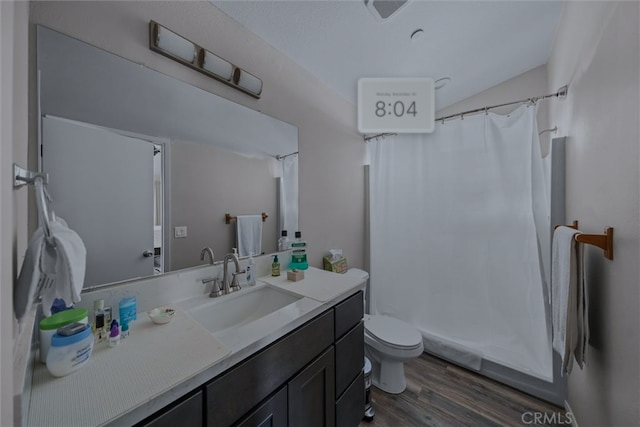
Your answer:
h=8 m=4
